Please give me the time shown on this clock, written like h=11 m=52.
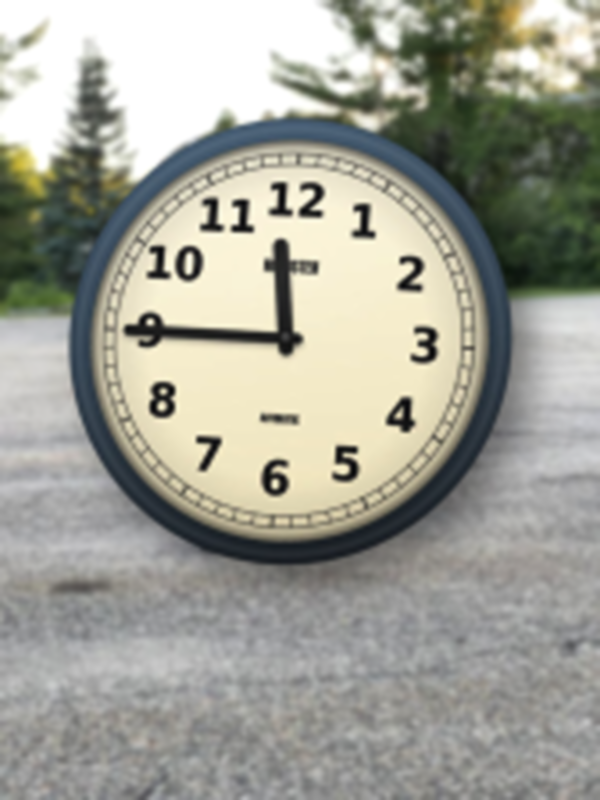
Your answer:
h=11 m=45
